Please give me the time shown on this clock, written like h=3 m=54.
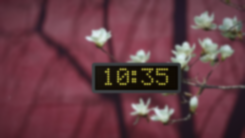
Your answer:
h=10 m=35
